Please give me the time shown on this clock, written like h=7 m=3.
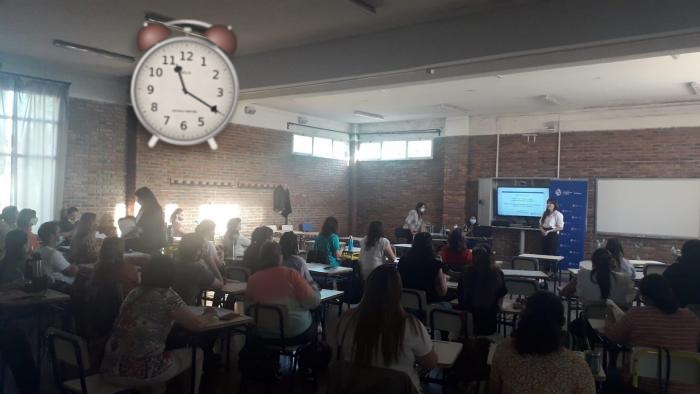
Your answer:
h=11 m=20
